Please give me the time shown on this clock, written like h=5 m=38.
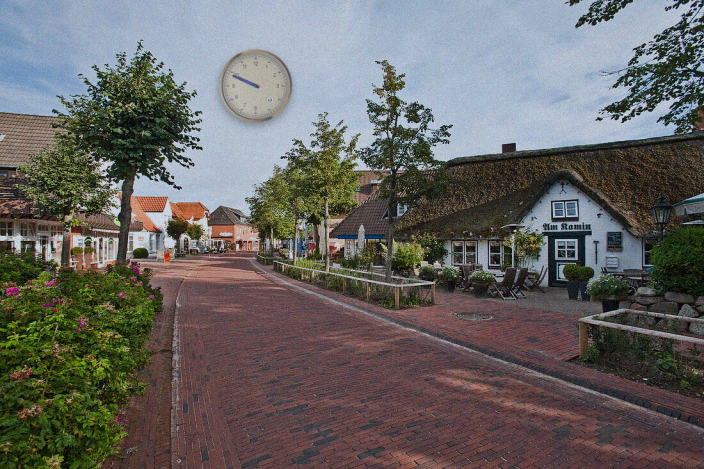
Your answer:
h=9 m=49
